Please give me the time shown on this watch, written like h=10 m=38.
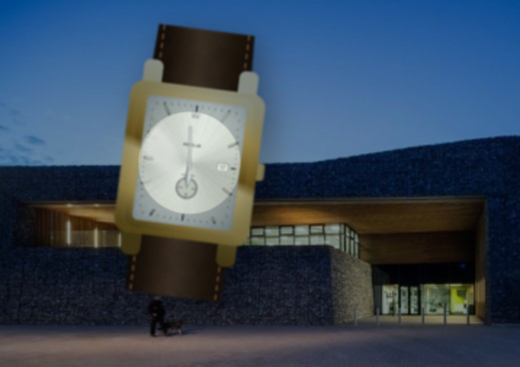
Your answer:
h=5 m=59
